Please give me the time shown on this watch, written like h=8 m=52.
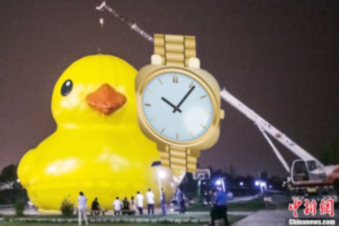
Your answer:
h=10 m=6
